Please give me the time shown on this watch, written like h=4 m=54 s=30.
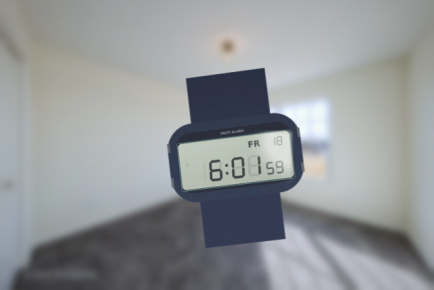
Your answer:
h=6 m=1 s=59
